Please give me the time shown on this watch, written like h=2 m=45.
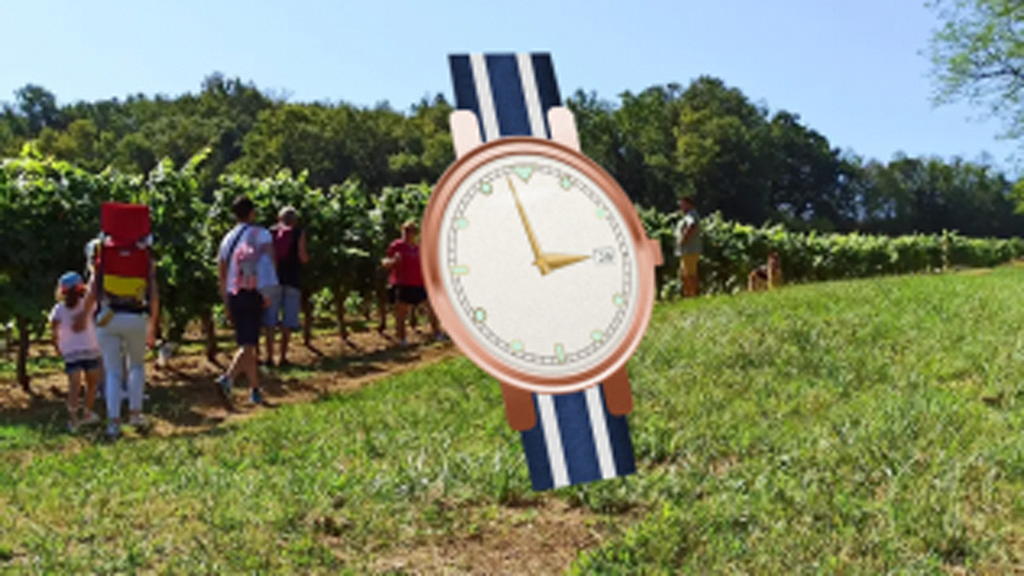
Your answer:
h=2 m=58
